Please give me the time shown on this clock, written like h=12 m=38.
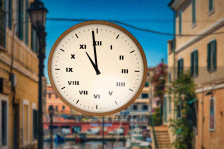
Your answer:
h=10 m=59
